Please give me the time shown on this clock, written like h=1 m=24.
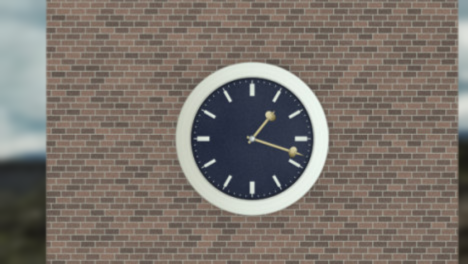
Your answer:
h=1 m=18
